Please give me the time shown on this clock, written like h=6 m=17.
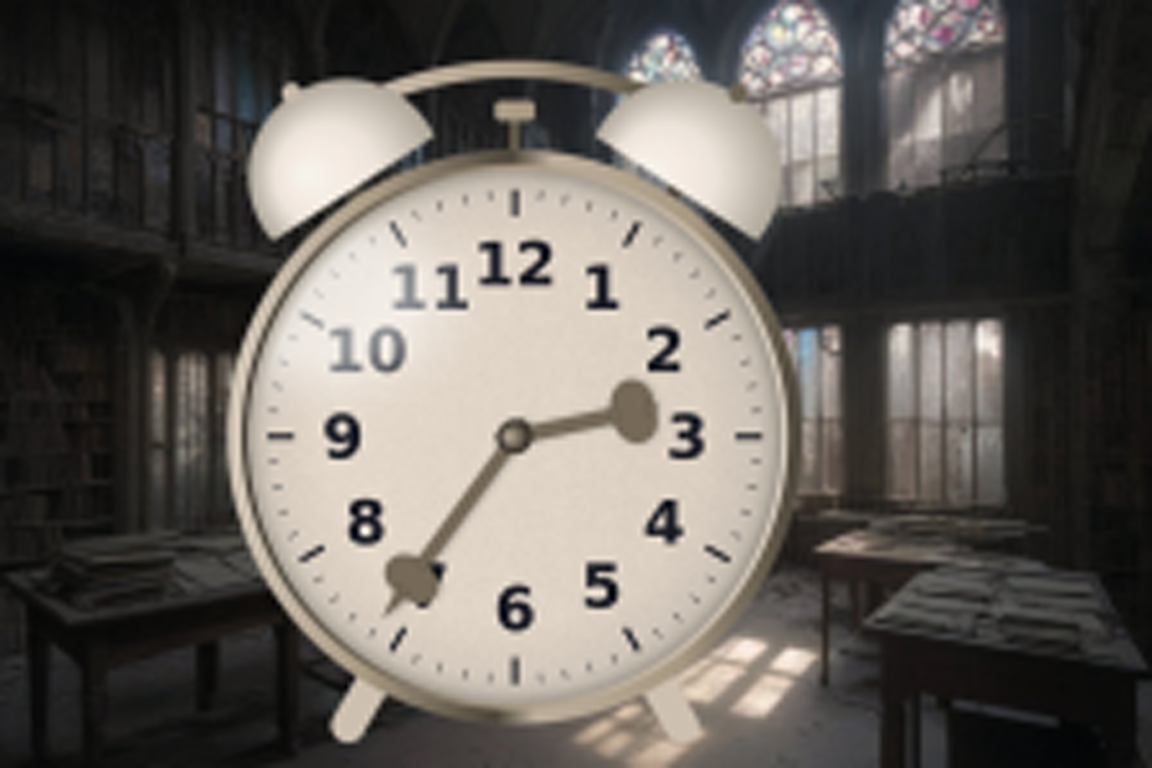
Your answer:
h=2 m=36
